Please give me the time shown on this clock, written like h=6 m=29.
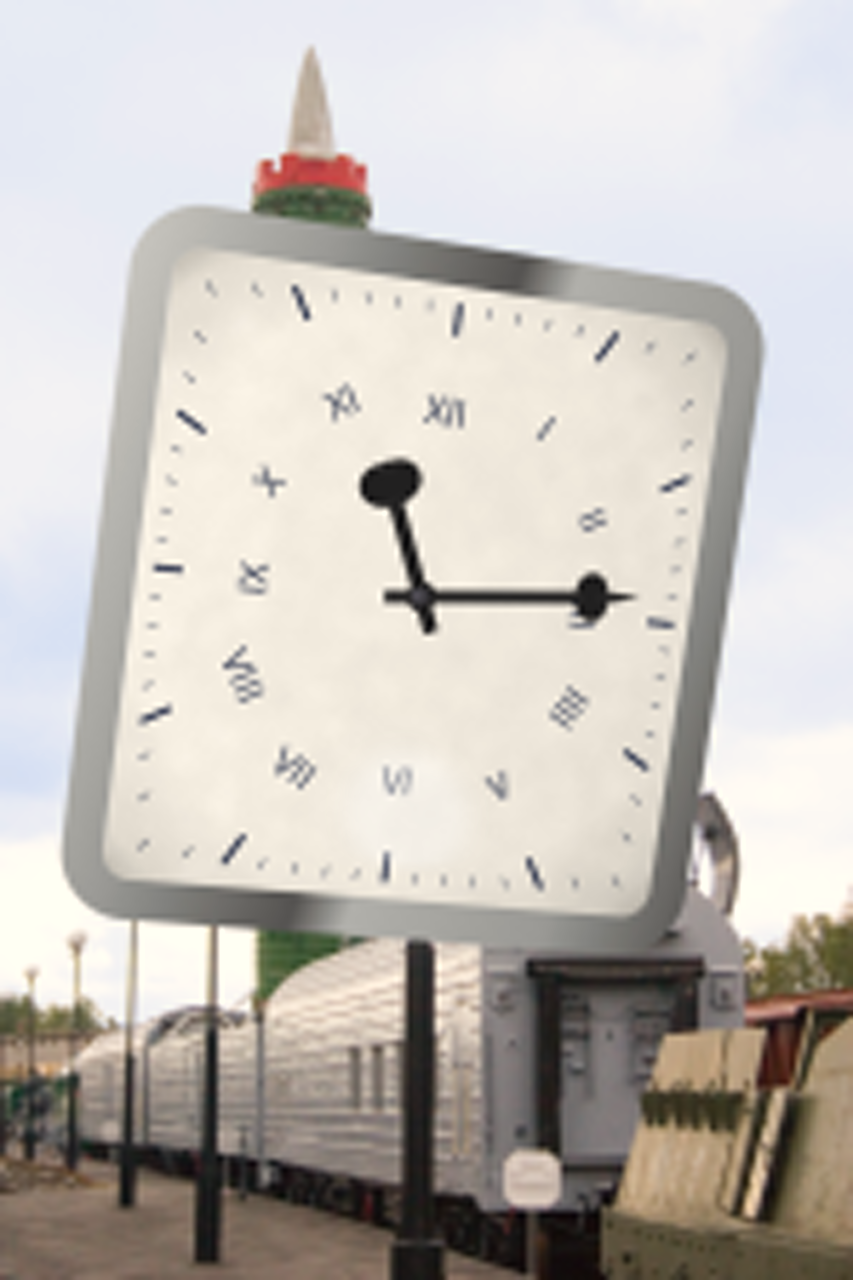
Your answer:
h=11 m=14
